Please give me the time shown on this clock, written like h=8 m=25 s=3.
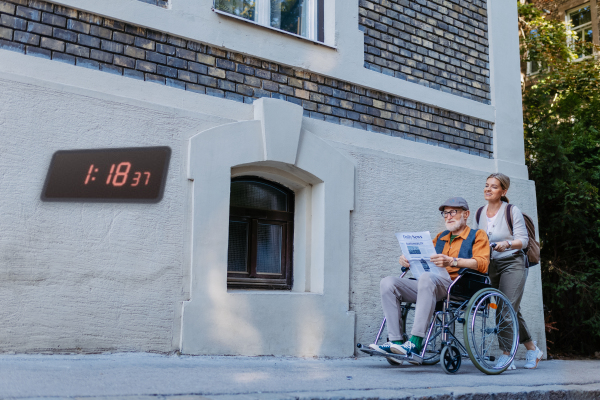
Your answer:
h=1 m=18 s=37
